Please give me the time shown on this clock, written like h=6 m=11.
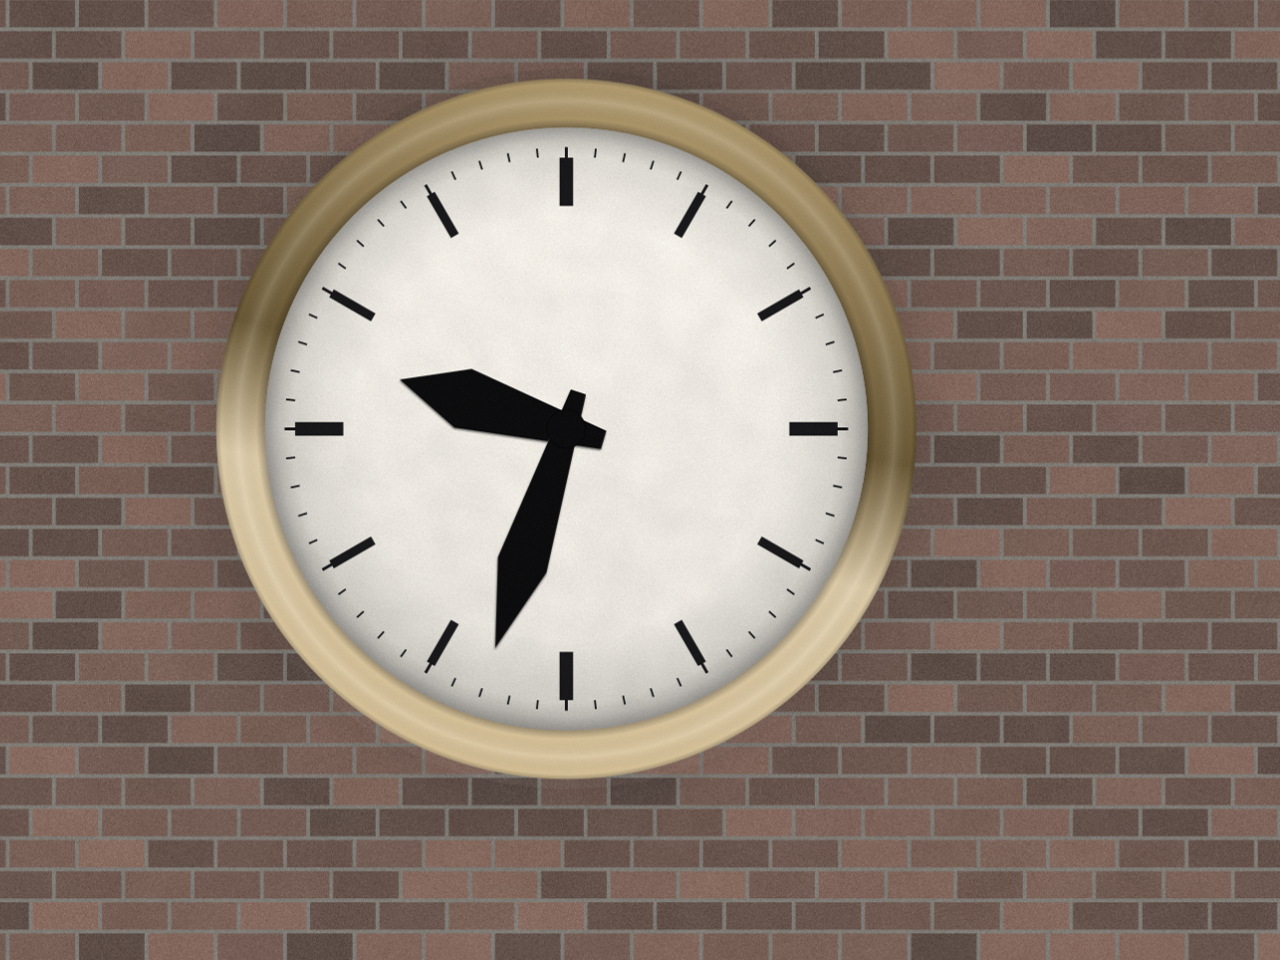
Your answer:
h=9 m=33
